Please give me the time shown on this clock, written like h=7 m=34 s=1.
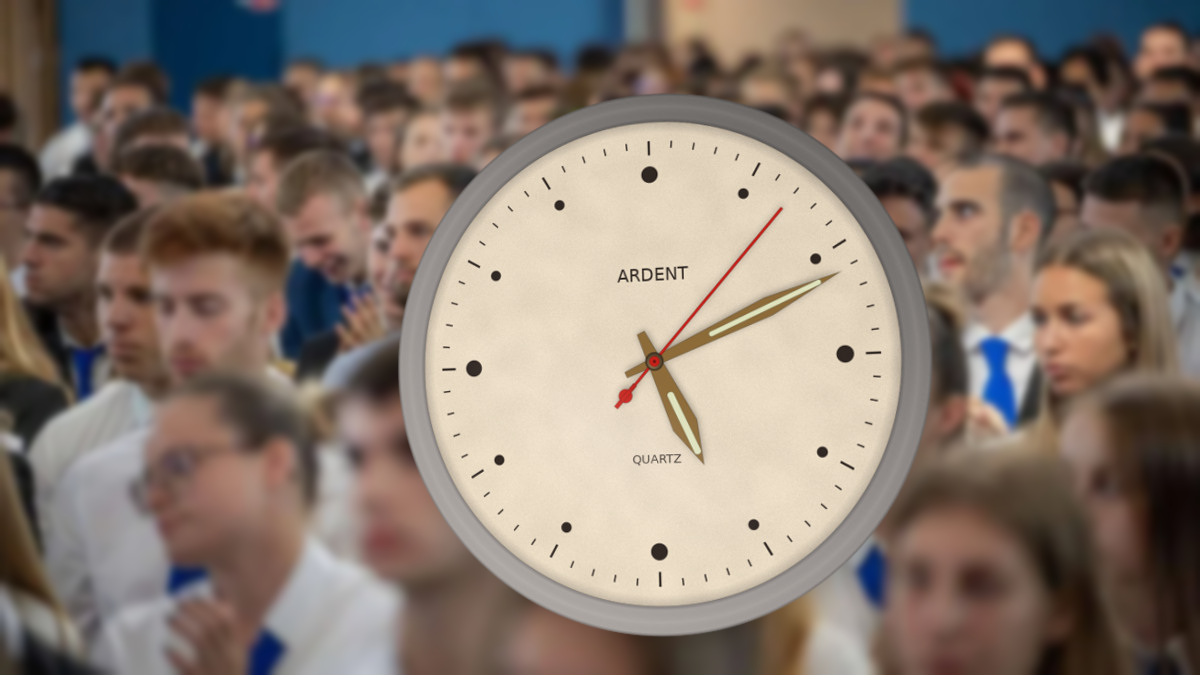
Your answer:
h=5 m=11 s=7
